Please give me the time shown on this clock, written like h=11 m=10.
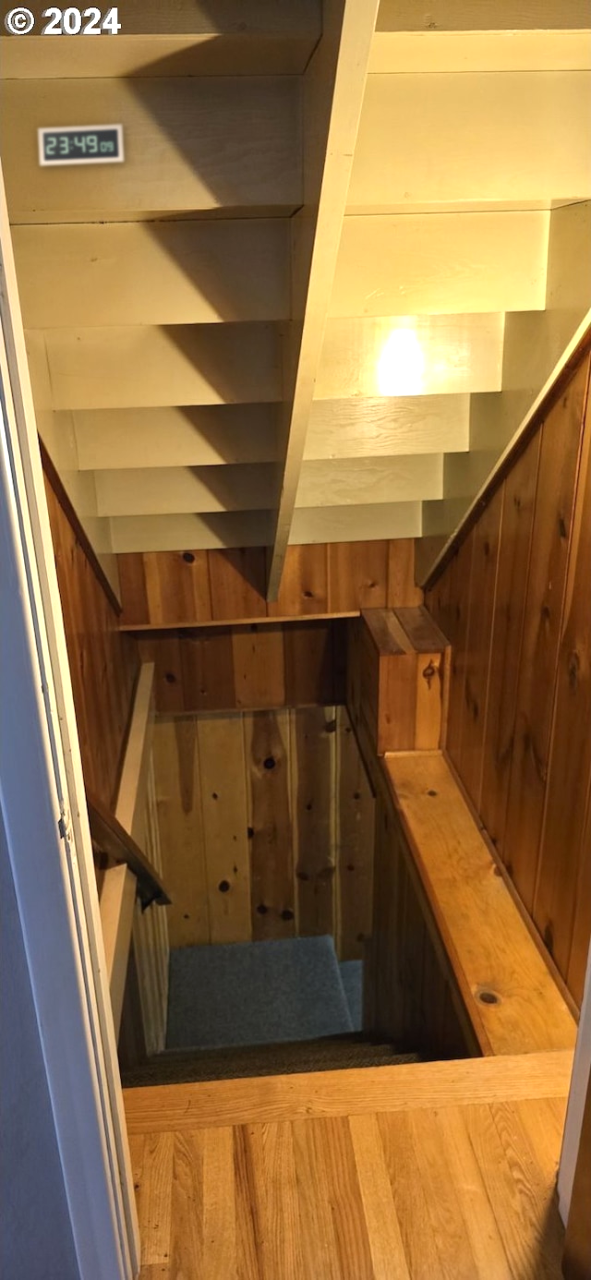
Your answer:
h=23 m=49
